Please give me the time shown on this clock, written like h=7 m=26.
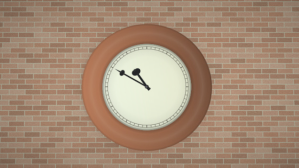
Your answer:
h=10 m=50
